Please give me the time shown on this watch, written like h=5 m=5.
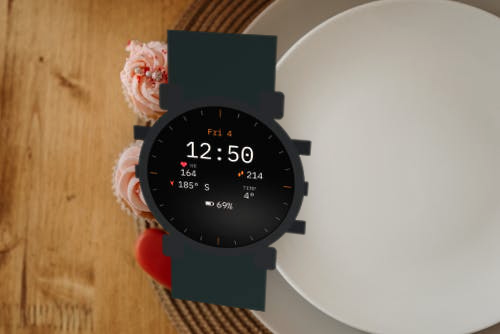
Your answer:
h=12 m=50
